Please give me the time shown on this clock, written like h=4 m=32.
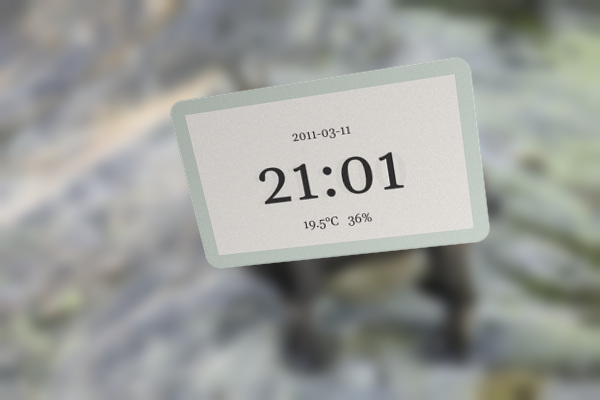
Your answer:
h=21 m=1
